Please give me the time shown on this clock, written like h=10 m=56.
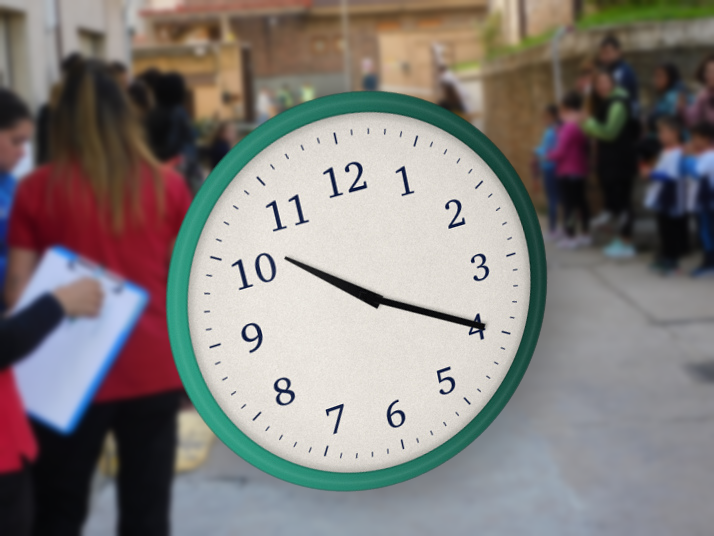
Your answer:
h=10 m=20
